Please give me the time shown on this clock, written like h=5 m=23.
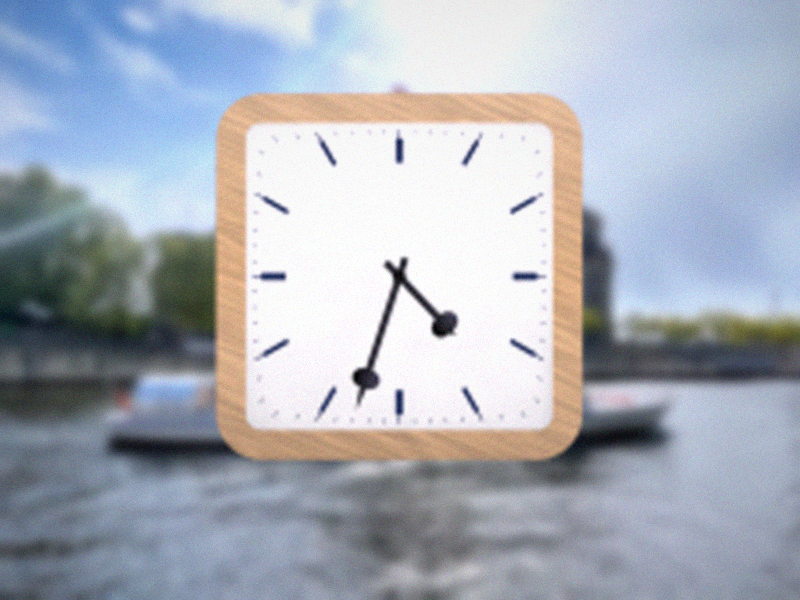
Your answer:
h=4 m=33
